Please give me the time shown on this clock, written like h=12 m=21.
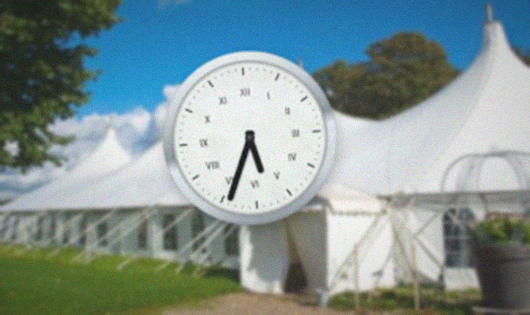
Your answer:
h=5 m=34
